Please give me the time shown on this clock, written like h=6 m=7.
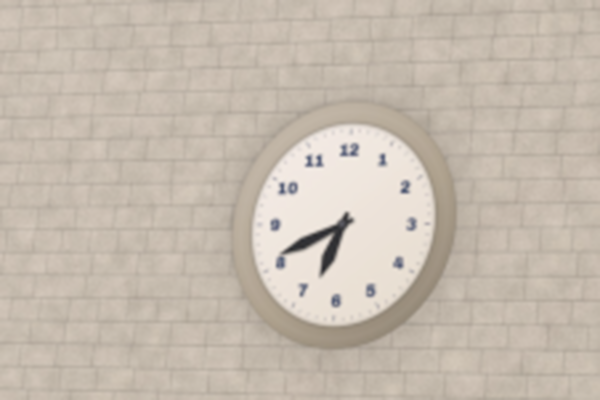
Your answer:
h=6 m=41
